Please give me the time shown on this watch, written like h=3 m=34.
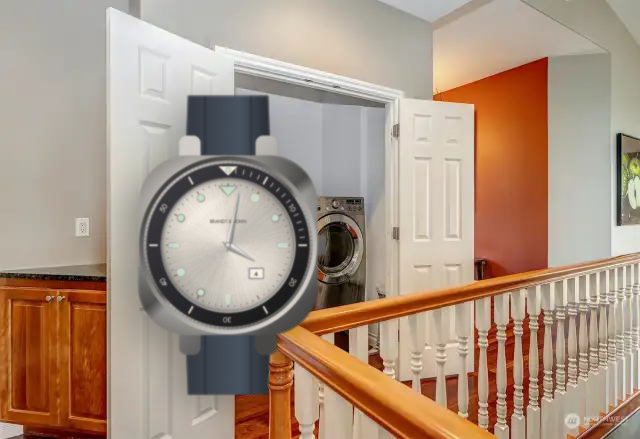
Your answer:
h=4 m=2
